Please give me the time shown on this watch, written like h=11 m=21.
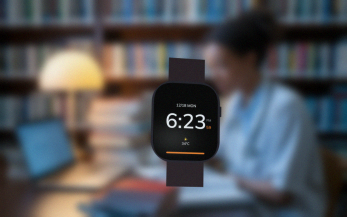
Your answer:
h=6 m=23
